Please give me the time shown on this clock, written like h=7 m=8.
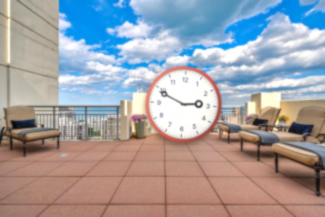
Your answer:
h=2 m=49
